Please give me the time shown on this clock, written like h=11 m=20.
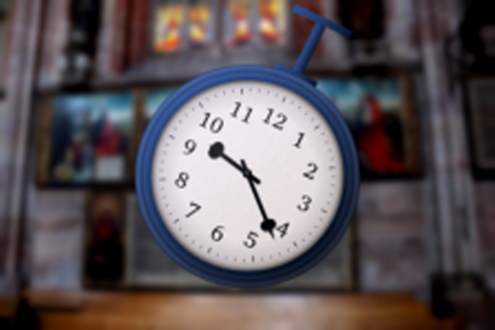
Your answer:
h=9 m=22
